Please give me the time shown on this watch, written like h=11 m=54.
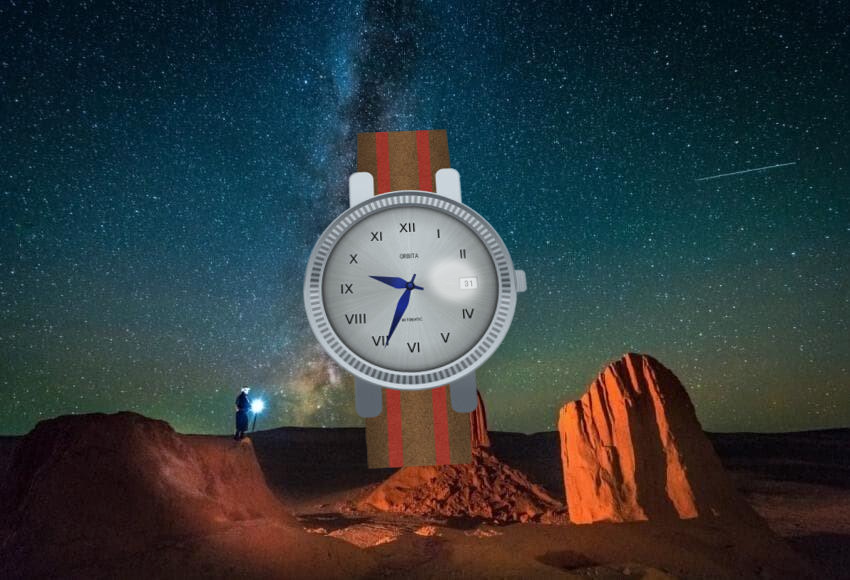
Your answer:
h=9 m=34
